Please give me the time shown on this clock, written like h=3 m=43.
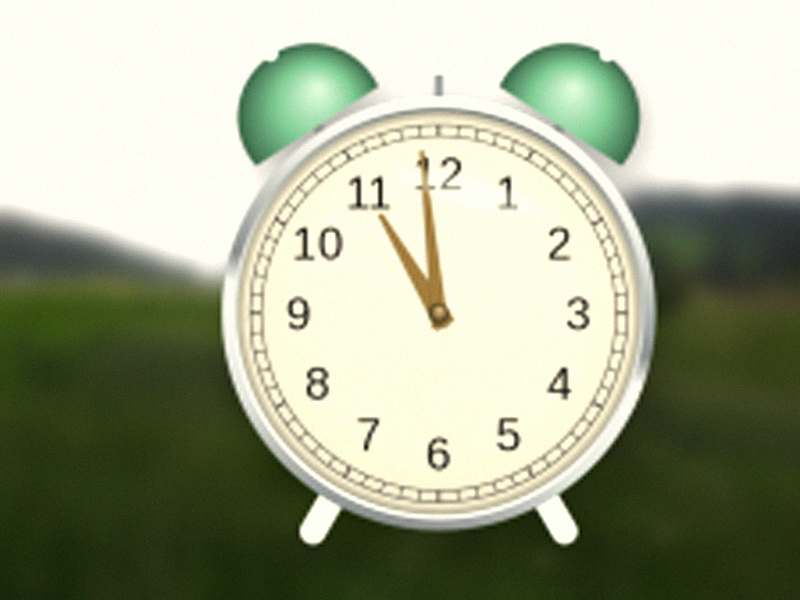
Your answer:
h=10 m=59
